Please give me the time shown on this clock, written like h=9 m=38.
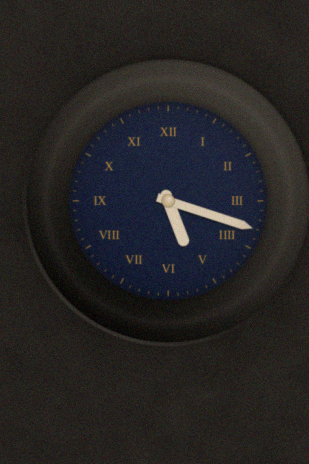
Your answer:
h=5 m=18
